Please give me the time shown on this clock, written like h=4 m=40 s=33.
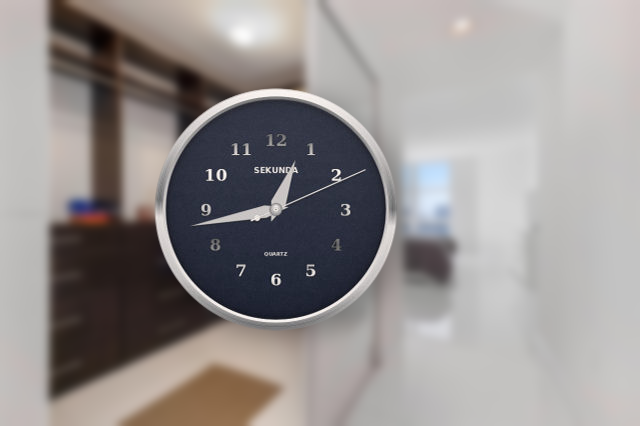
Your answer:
h=12 m=43 s=11
